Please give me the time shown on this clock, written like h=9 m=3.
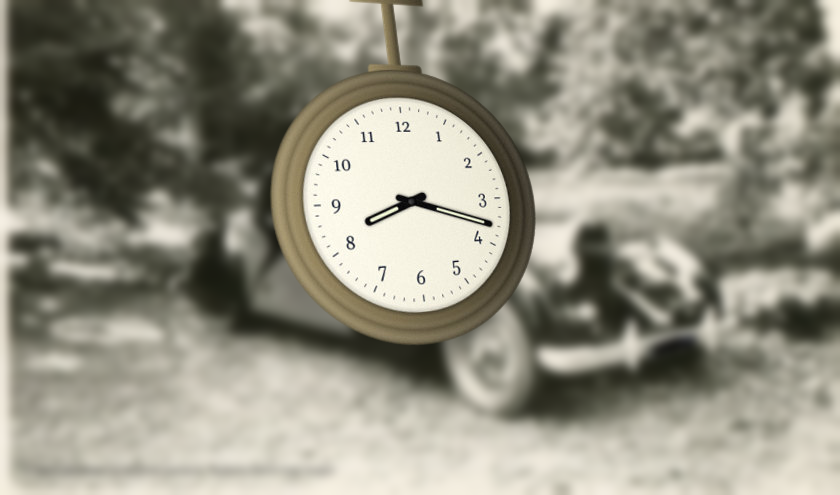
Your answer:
h=8 m=18
